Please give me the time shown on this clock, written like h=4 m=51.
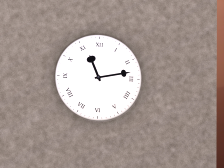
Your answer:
h=11 m=13
